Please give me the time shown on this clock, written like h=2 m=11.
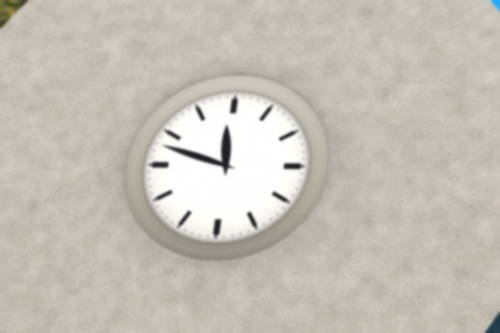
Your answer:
h=11 m=48
